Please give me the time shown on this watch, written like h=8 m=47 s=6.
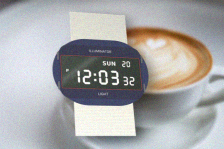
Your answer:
h=12 m=3 s=32
